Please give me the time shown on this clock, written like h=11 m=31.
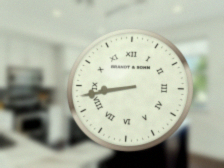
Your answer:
h=8 m=43
